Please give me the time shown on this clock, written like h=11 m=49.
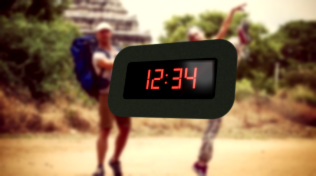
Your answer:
h=12 m=34
